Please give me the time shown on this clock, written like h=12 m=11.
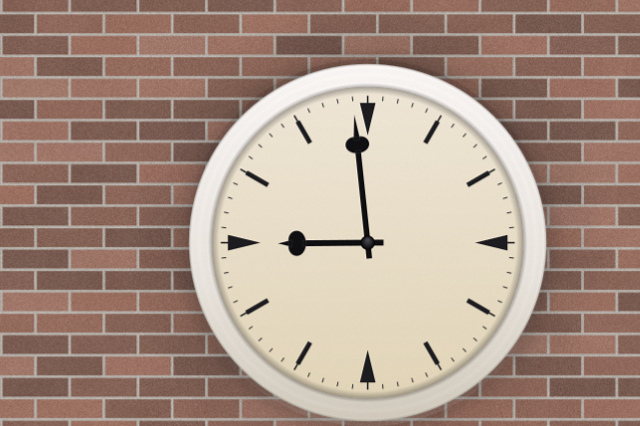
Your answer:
h=8 m=59
